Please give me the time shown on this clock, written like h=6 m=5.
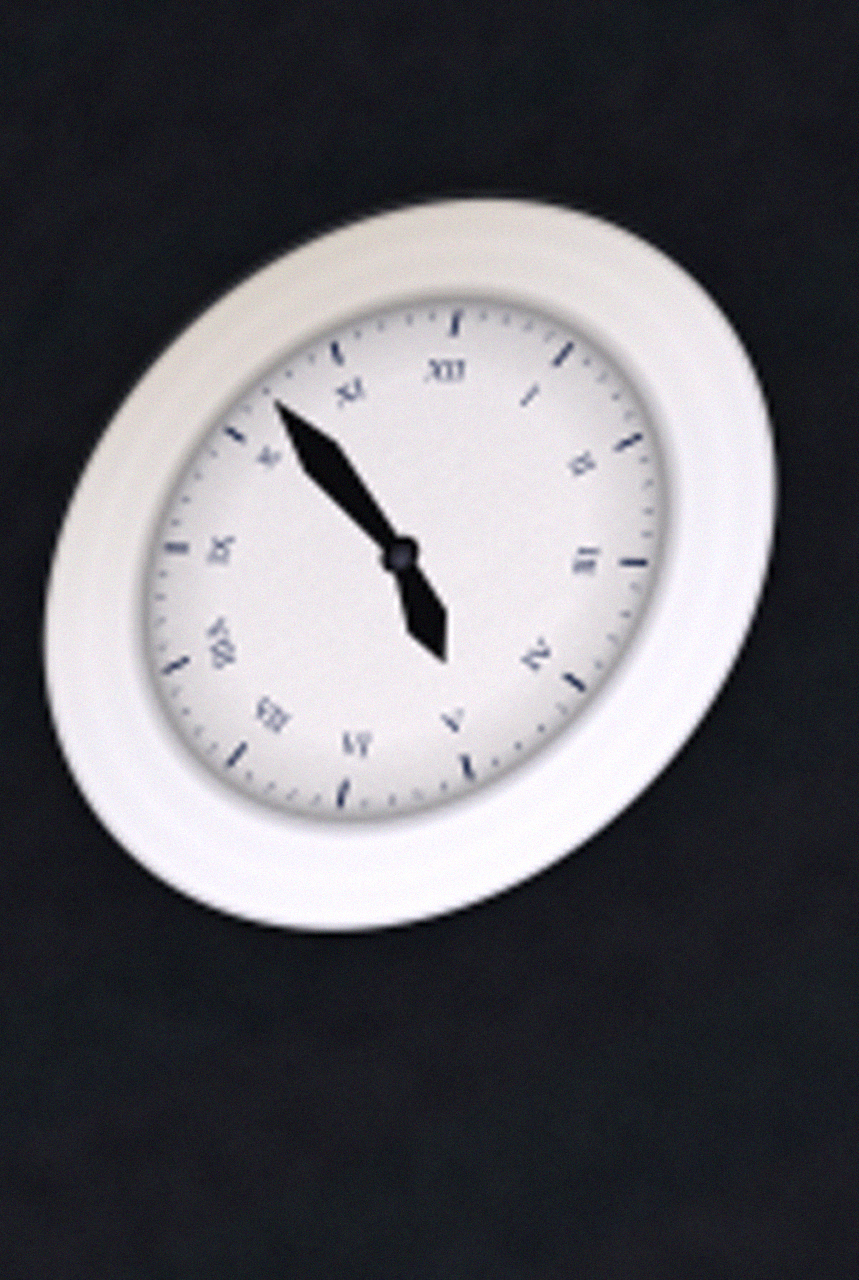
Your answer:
h=4 m=52
